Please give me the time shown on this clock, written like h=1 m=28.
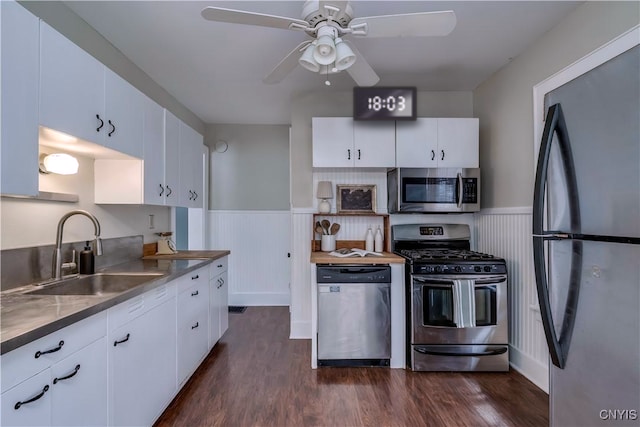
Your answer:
h=18 m=3
